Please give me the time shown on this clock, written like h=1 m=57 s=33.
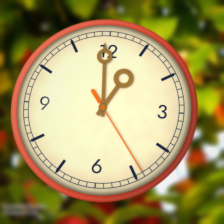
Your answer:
h=12 m=59 s=24
